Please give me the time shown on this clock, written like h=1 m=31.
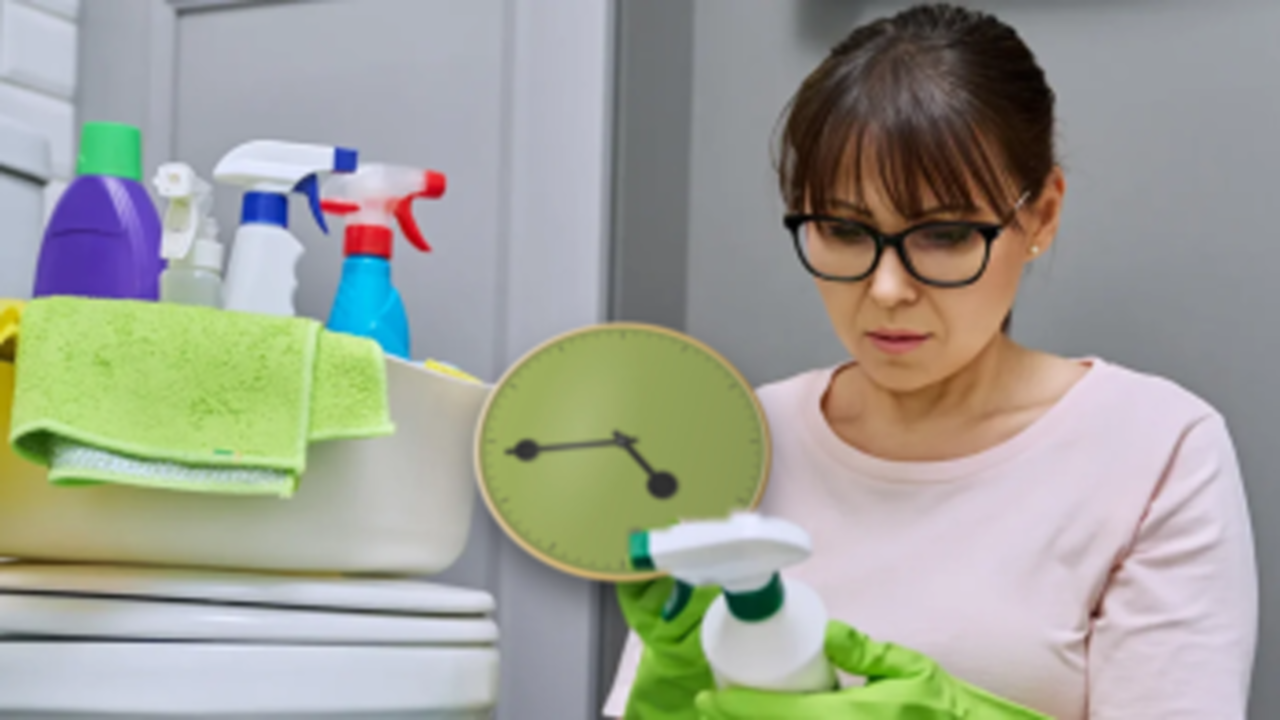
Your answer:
h=4 m=44
